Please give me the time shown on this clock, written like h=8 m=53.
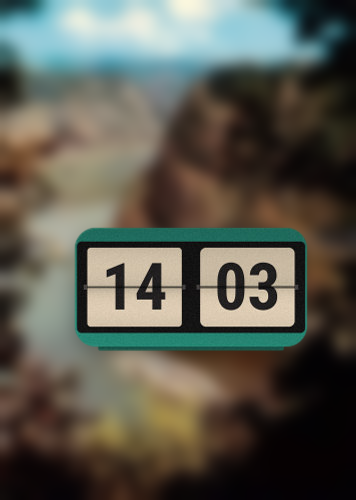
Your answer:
h=14 m=3
